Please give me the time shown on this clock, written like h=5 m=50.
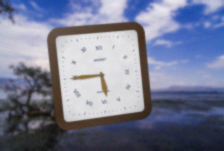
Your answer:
h=5 m=45
